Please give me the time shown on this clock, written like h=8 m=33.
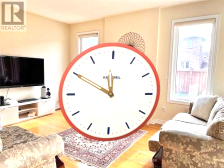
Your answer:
h=11 m=50
